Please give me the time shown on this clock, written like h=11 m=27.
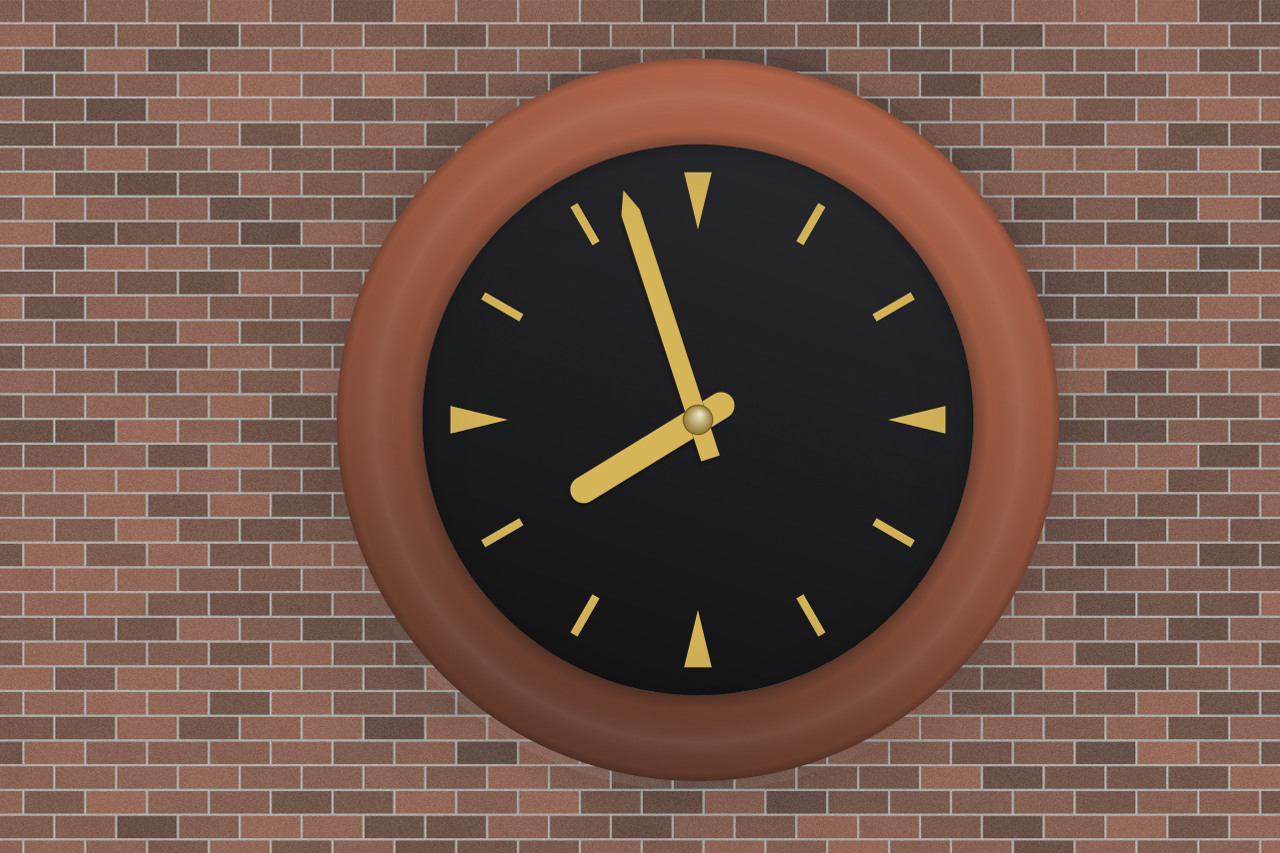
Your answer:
h=7 m=57
